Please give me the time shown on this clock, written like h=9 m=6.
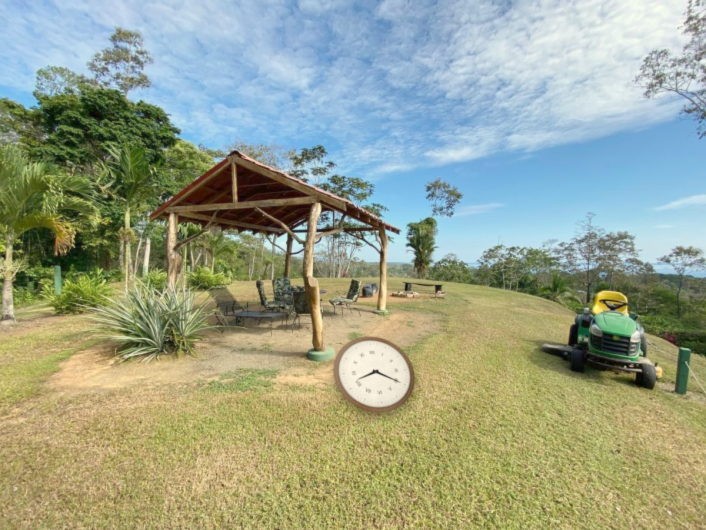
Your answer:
h=8 m=20
